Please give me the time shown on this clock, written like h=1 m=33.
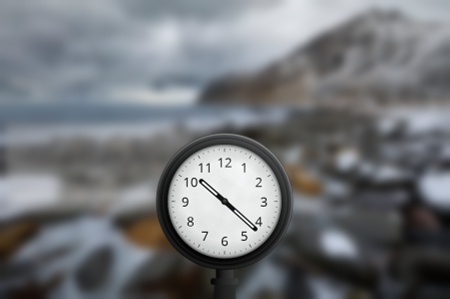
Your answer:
h=10 m=22
